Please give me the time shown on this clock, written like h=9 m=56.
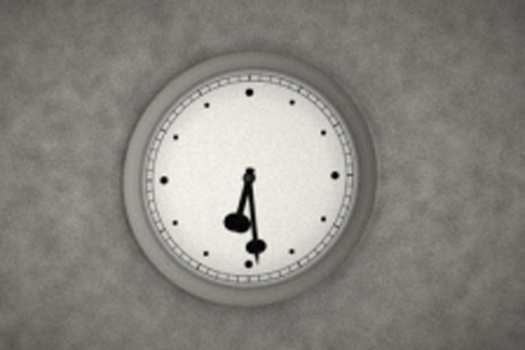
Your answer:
h=6 m=29
